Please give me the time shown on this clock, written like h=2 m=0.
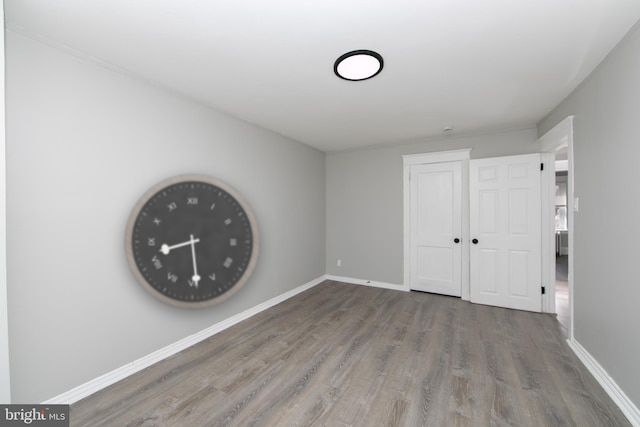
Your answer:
h=8 m=29
